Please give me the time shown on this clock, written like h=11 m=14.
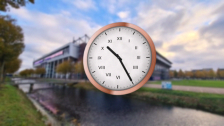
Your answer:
h=10 m=25
